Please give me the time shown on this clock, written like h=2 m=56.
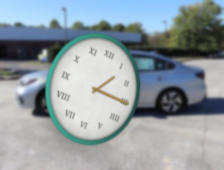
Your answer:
h=1 m=15
